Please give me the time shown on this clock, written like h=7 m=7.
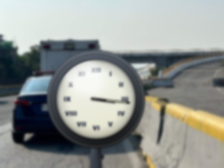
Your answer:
h=3 m=16
